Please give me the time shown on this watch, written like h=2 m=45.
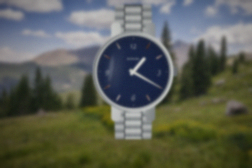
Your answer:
h=1 m=20
